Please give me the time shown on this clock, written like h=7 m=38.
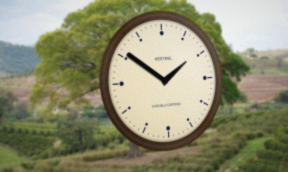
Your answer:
h=1 m=51
